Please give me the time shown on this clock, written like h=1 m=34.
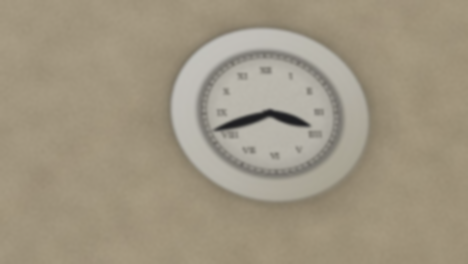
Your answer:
h=3 m=42
